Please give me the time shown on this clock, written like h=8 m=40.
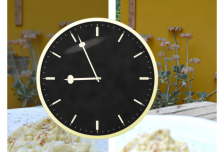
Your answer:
h=8 m=56
